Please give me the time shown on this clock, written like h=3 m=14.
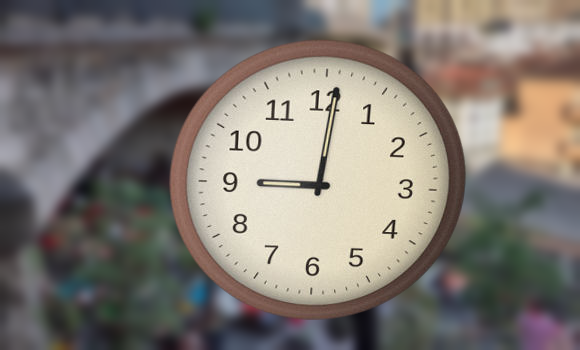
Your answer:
h=9 m=1
